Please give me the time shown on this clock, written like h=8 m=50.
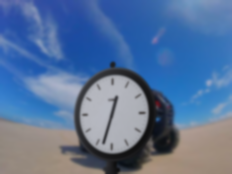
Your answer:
h=12 m=33
